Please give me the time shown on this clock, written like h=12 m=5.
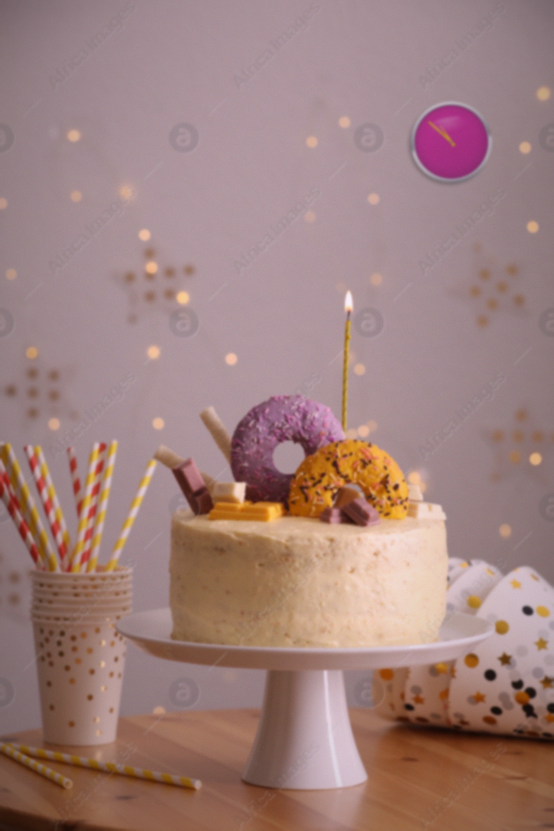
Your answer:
h=10 m=52
